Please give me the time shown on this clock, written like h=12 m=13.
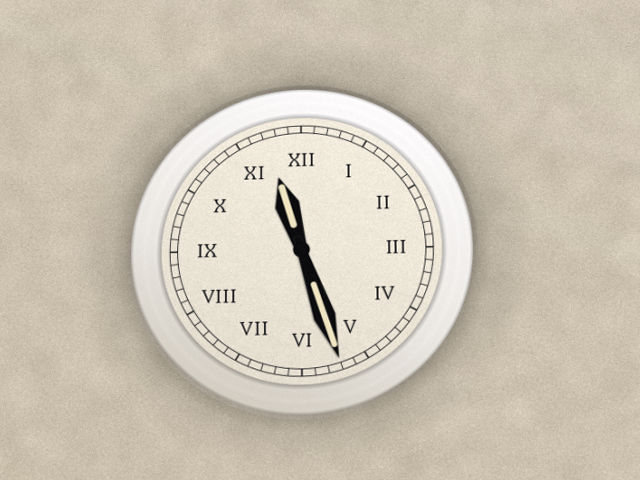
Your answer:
h=11 m=27
